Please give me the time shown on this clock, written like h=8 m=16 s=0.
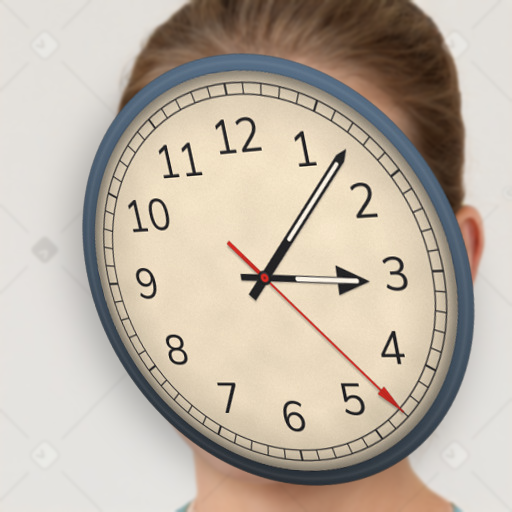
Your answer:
h=3 m=7 s=23
